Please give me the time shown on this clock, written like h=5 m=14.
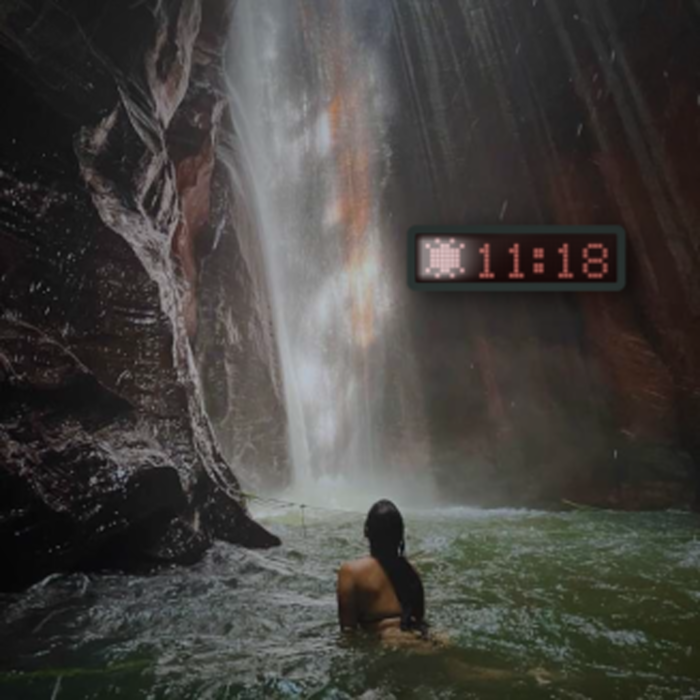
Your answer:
h=11 m=18
